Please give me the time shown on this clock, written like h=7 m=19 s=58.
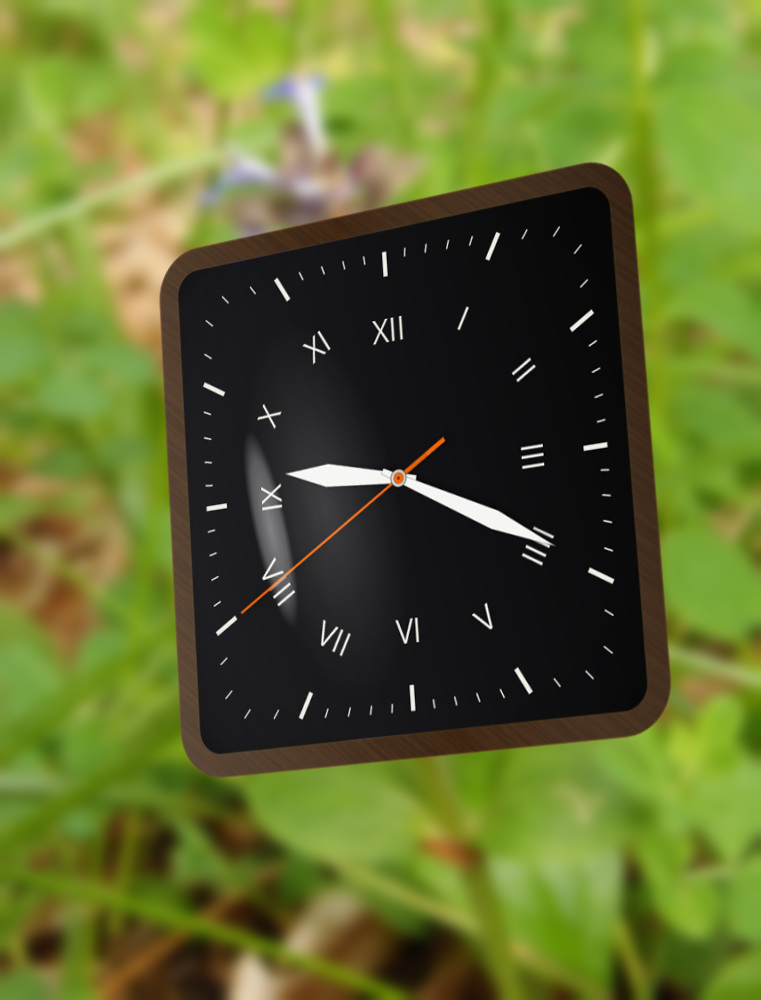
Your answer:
h=9 m=19 s=40
